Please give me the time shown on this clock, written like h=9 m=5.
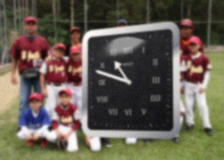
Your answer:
h=10 m=48
